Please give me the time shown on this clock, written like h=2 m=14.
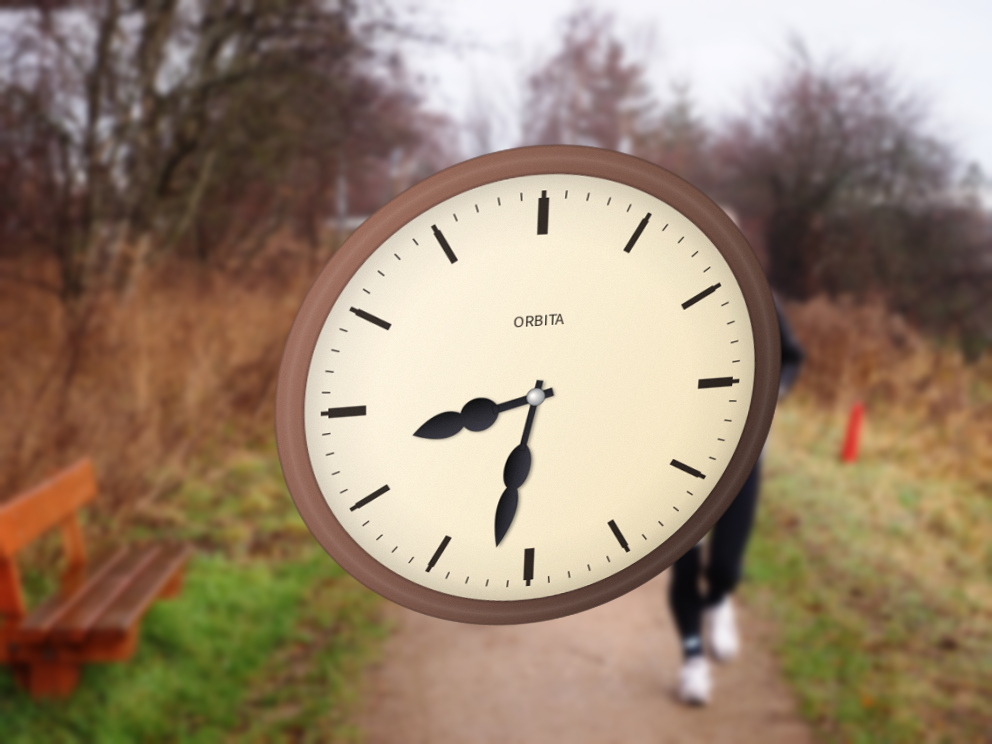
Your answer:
h=8 m=32
